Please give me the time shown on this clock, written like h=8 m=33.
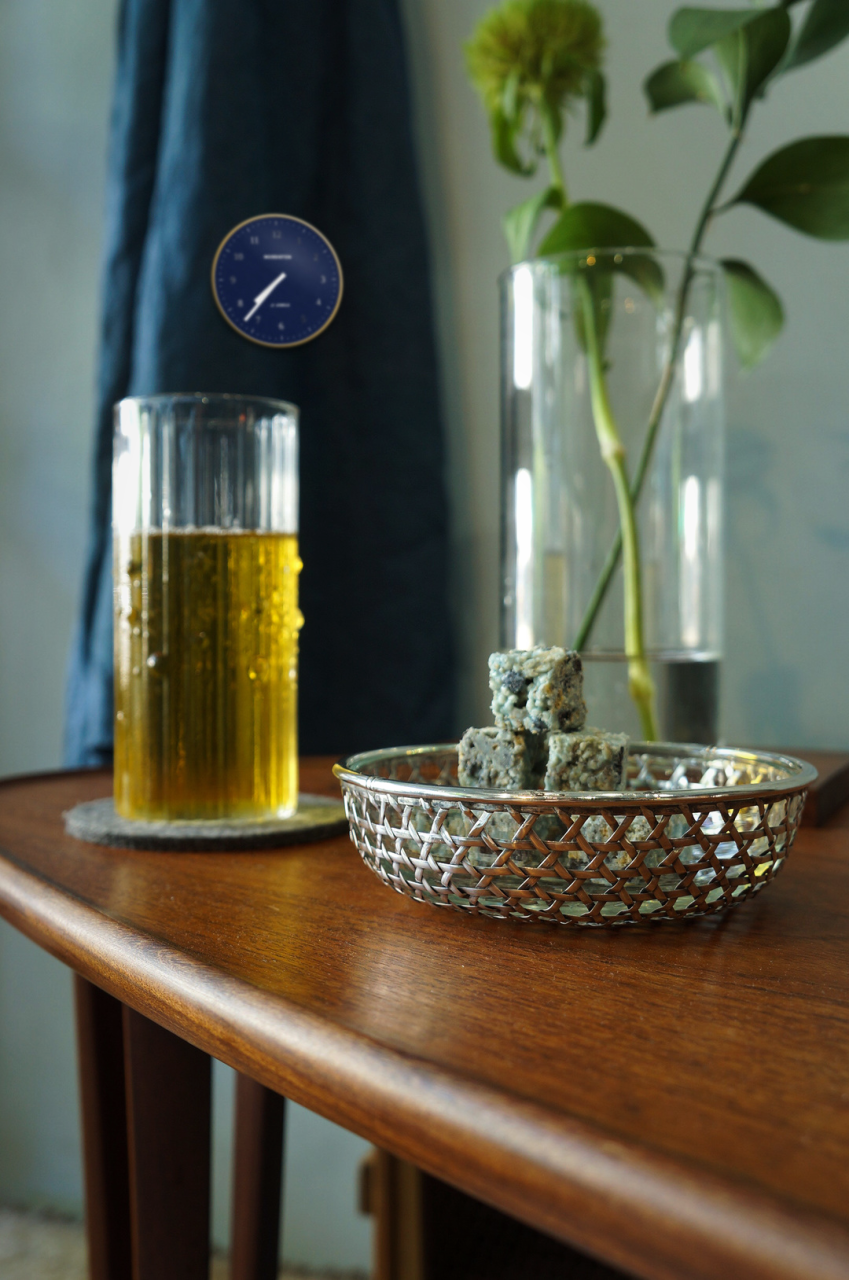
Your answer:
h=7 m=37
